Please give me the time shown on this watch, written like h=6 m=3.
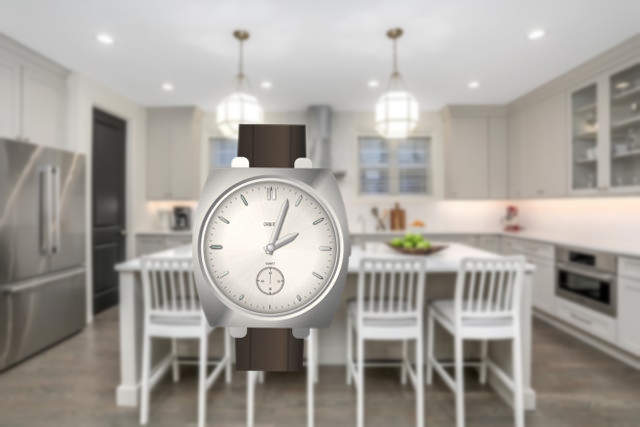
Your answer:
h=2 m=3
